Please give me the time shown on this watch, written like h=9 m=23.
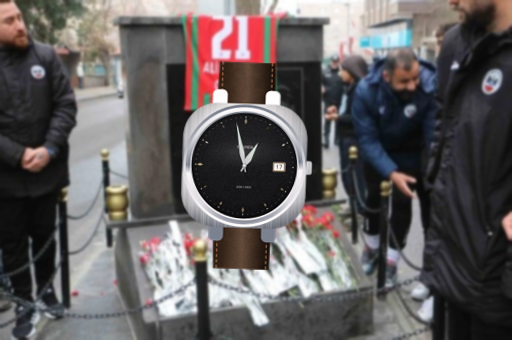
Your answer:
h=12 m=58
